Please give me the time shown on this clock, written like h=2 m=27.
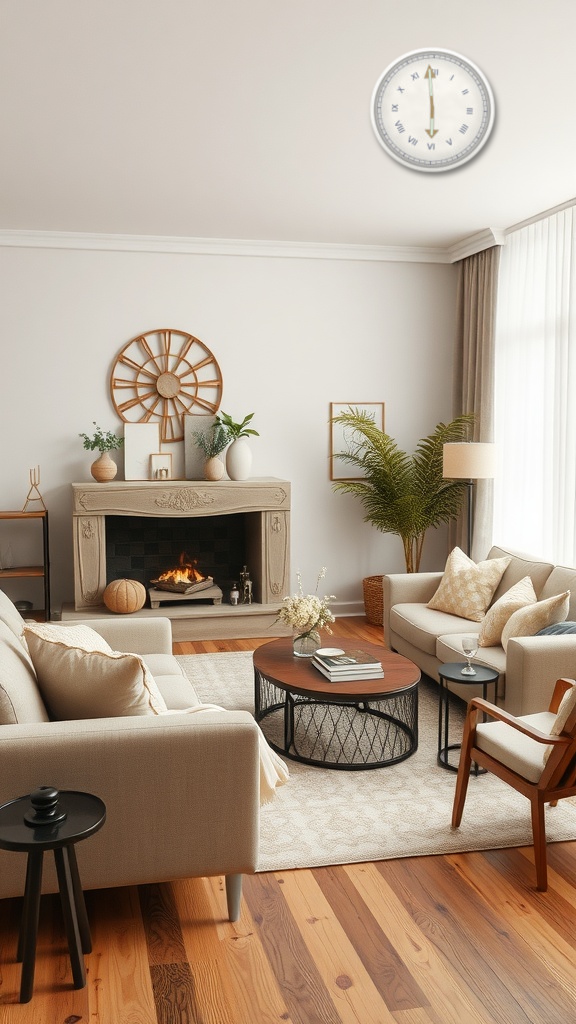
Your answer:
h=5 m=59
